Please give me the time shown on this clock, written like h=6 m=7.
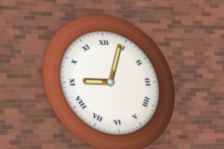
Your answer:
h=9 m=4
